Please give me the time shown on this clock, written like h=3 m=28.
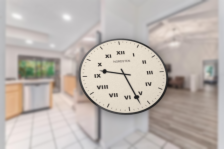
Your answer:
h=9 m=27
